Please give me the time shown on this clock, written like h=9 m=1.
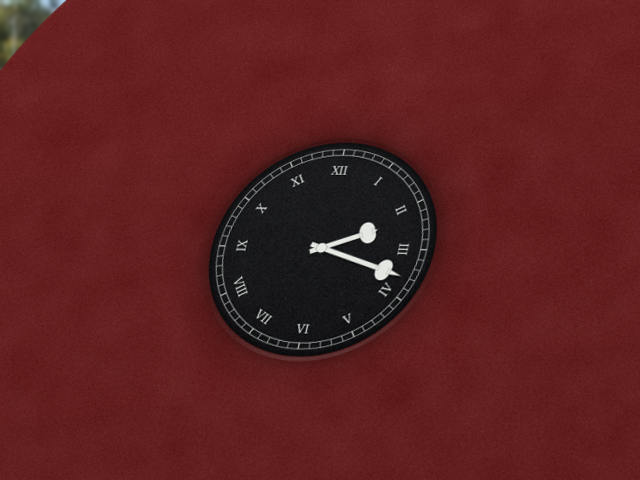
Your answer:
h=2 m=18
